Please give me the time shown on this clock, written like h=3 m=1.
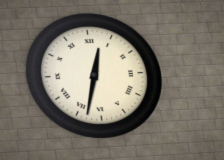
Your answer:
h=12 m=33
